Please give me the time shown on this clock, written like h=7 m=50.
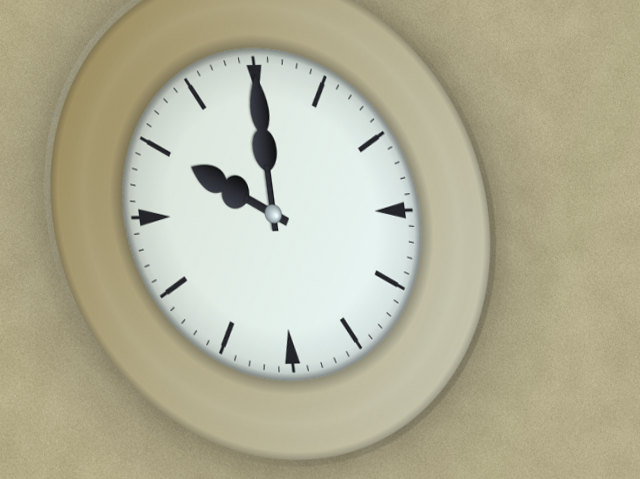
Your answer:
h=10 m=0
